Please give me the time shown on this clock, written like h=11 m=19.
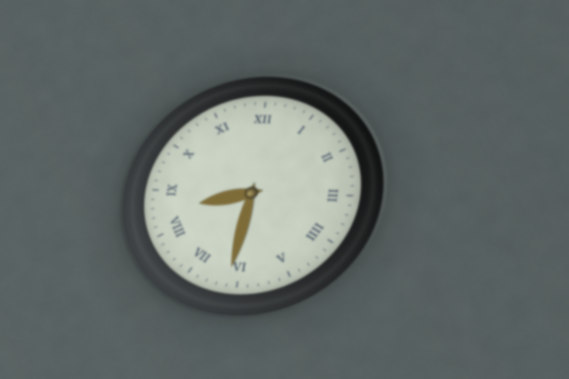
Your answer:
h=8 m=31
